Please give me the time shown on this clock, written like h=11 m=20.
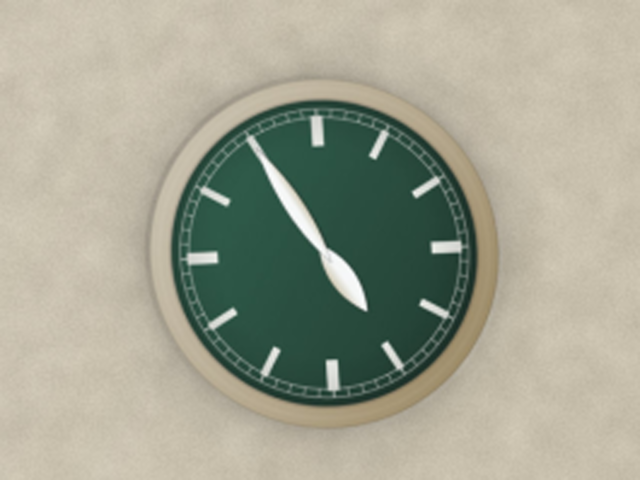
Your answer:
h=4 m=55
